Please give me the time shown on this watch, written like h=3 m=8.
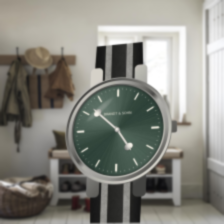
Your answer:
h=4 m=52
